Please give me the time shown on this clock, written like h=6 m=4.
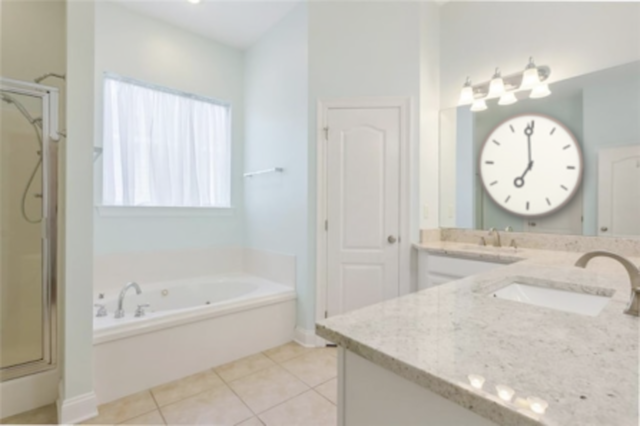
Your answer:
h=6 m=59
